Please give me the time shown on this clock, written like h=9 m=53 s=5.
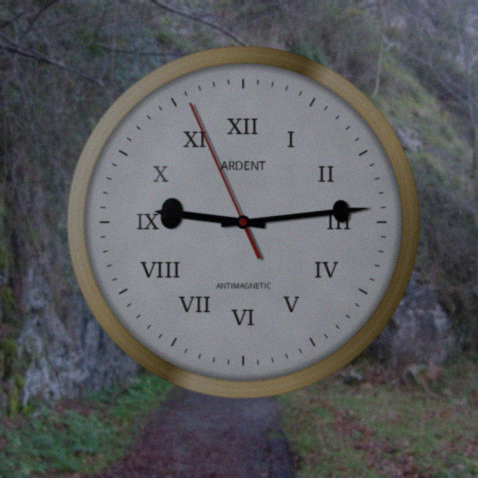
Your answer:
h=9 m=13 s=56
